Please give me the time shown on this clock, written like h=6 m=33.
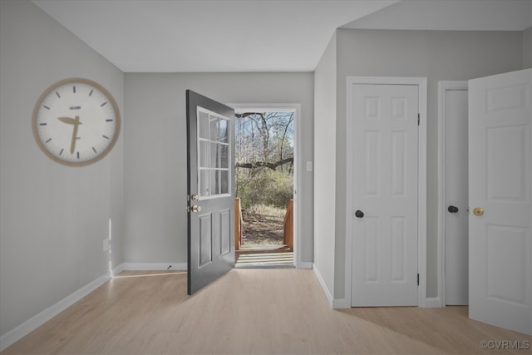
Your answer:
h=9 m=32
